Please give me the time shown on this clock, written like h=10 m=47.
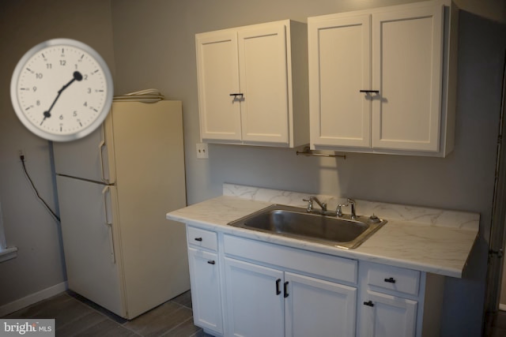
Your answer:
h=1 m=35
